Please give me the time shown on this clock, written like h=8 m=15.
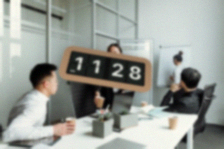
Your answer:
h=11 m=28
